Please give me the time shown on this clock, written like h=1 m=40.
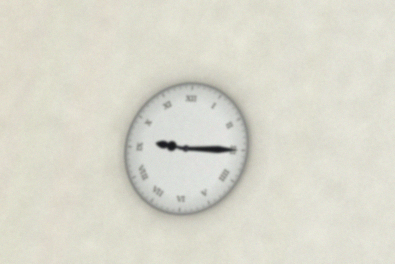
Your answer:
h=9 m=15
